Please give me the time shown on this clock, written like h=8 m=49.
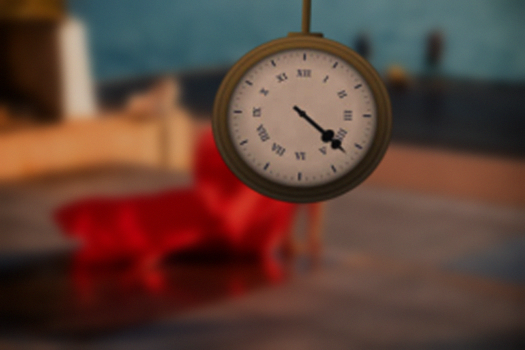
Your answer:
h=4 m=22
